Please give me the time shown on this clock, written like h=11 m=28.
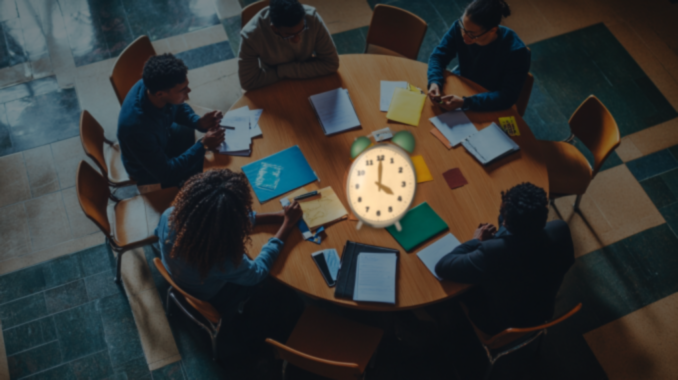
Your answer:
h=4 m=0
